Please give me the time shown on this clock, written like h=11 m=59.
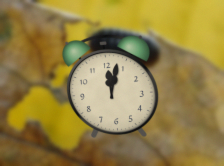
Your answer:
h=12 m=3
